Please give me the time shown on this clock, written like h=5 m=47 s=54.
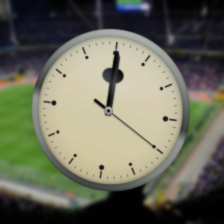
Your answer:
h=12 m=0 s=20
